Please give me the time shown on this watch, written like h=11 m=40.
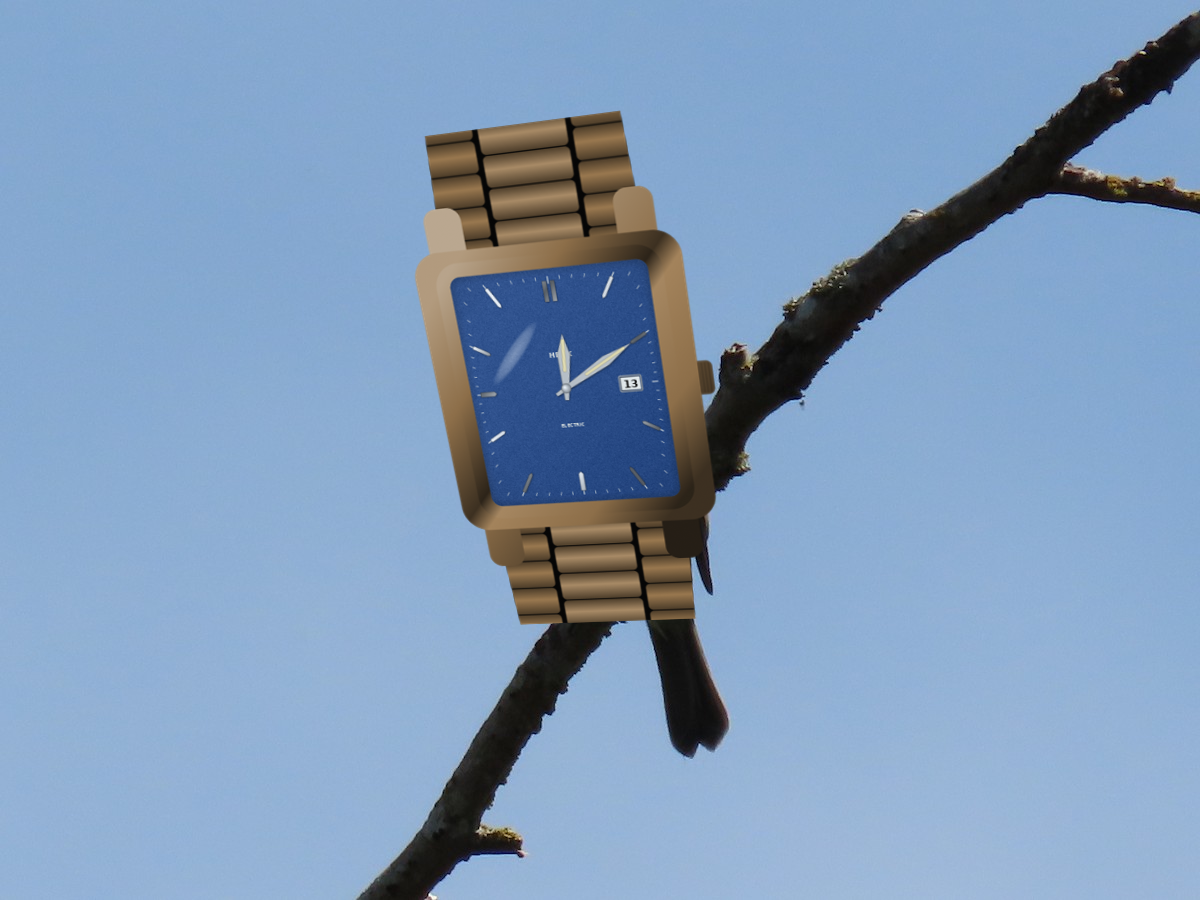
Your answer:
h=12 m=10
